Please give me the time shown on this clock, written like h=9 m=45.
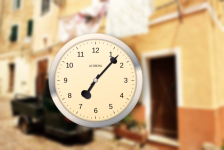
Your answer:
h=7 m=7
